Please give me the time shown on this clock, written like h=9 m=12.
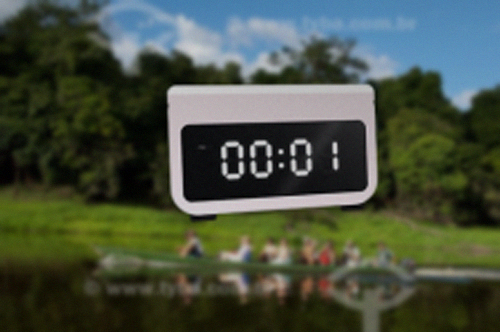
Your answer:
h=0 m=1
